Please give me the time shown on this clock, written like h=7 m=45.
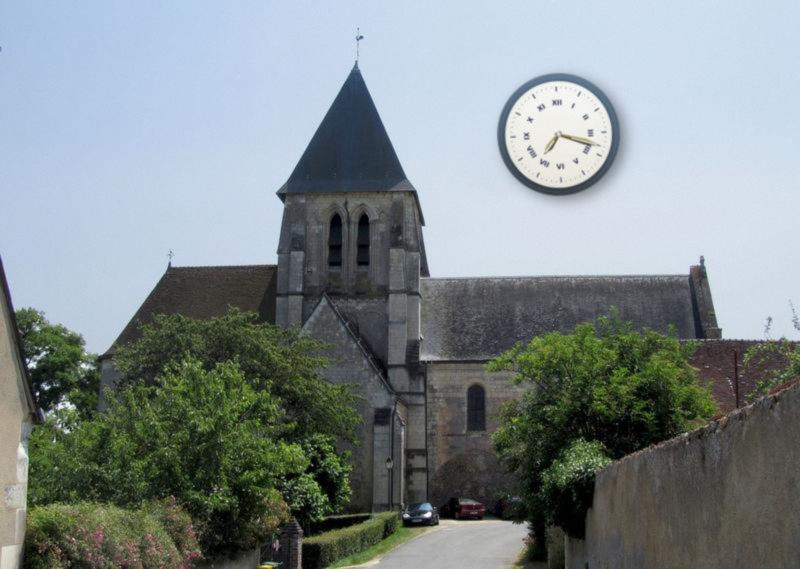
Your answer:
h=7 m=18
